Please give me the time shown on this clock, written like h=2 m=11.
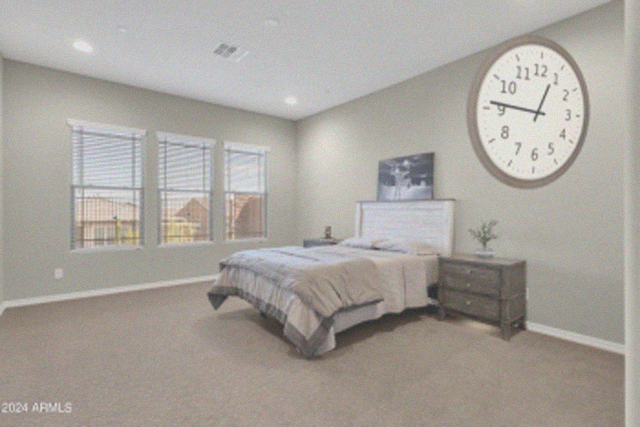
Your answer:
h=12 m=46
